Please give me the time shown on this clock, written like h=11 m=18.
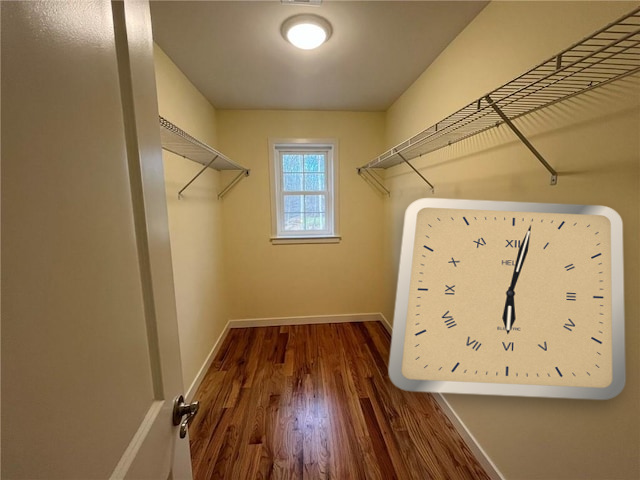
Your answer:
h=6 m=2
